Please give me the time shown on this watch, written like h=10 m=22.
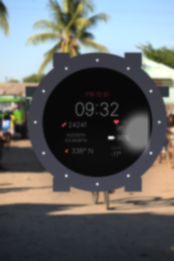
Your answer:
h=9 m=32
